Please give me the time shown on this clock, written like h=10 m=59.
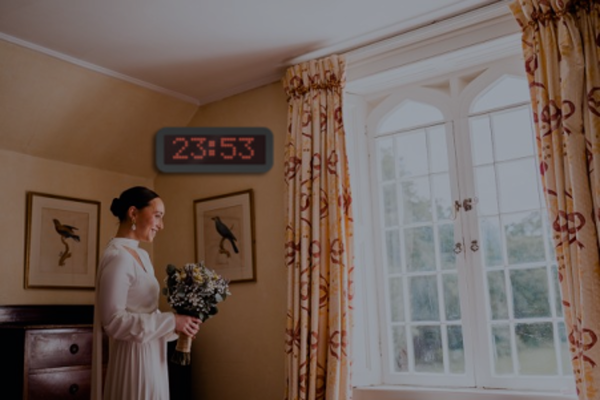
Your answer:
h=23 m=53
